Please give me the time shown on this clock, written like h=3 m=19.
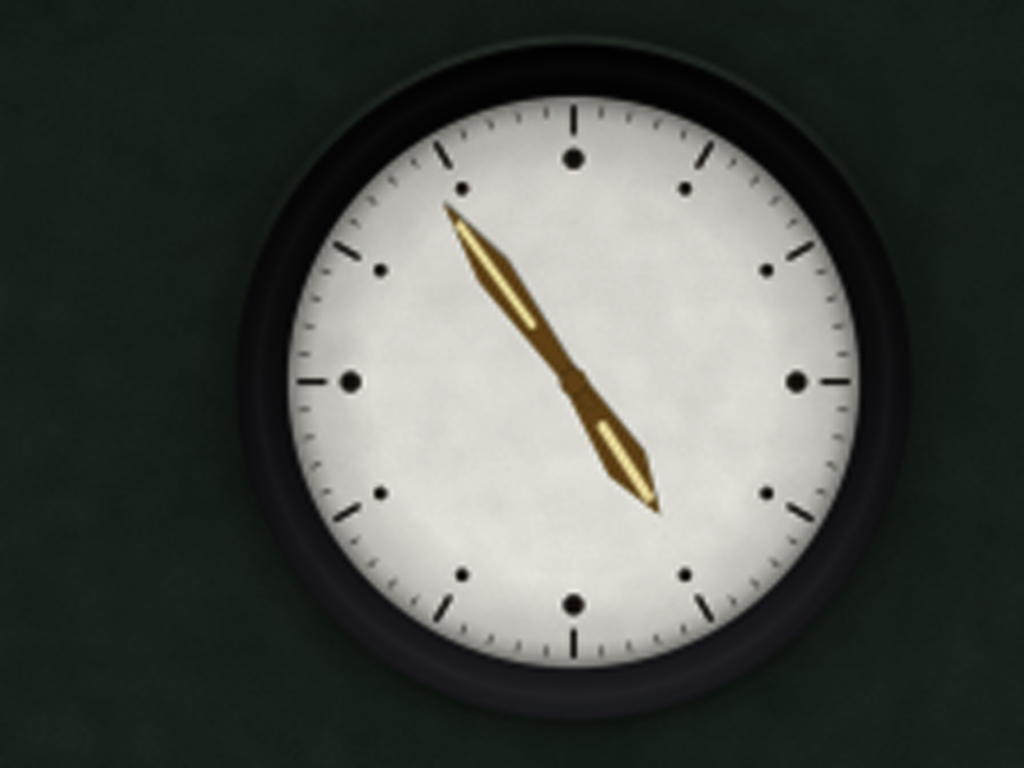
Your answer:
h=4 m=54
